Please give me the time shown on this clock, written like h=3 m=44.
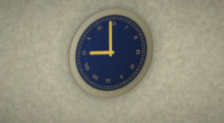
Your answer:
h=8 m=59
